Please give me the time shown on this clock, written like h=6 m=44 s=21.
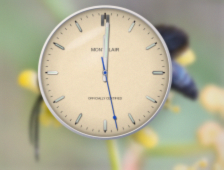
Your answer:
h=12 m=0 s=28
